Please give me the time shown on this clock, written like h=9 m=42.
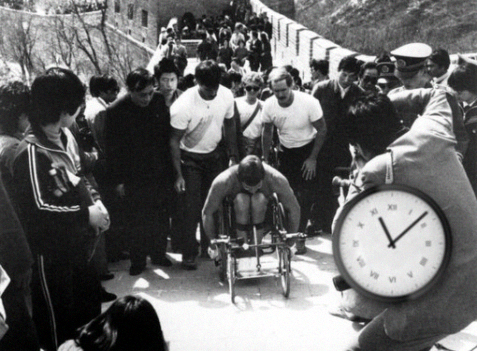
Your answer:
h=11 m=8
